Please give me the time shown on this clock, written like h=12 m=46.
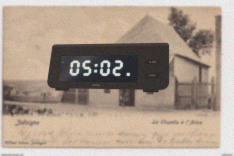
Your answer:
h=5 m=2
